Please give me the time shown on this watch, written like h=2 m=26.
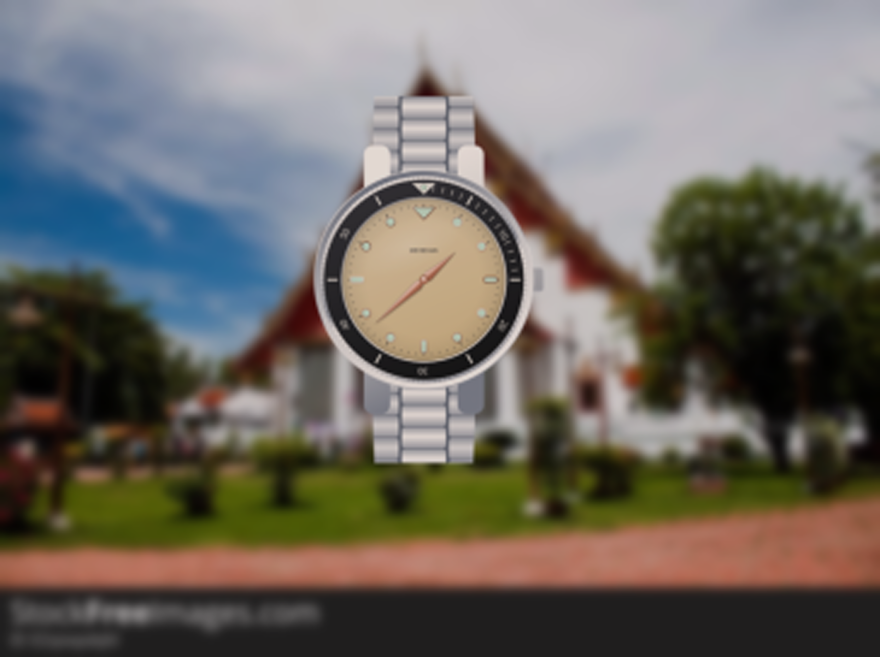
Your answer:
h=1 m=38
